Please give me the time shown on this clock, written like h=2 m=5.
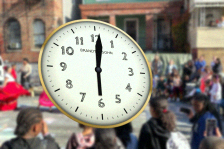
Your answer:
h=6 m=1
